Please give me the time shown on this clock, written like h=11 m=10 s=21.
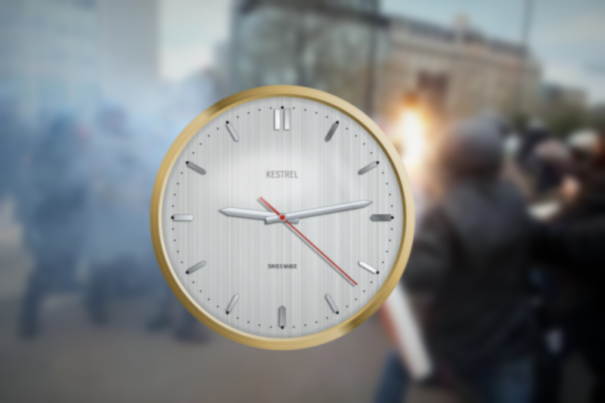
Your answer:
h=9 m=13 s=22
